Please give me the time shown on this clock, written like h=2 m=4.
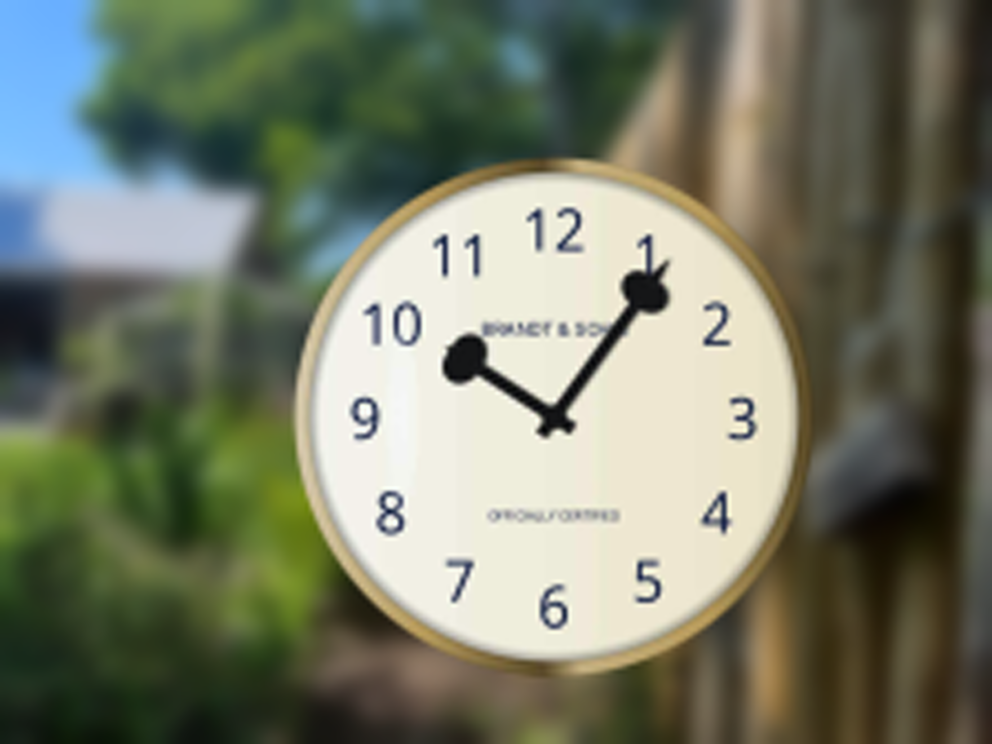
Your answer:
h=10 m=6
